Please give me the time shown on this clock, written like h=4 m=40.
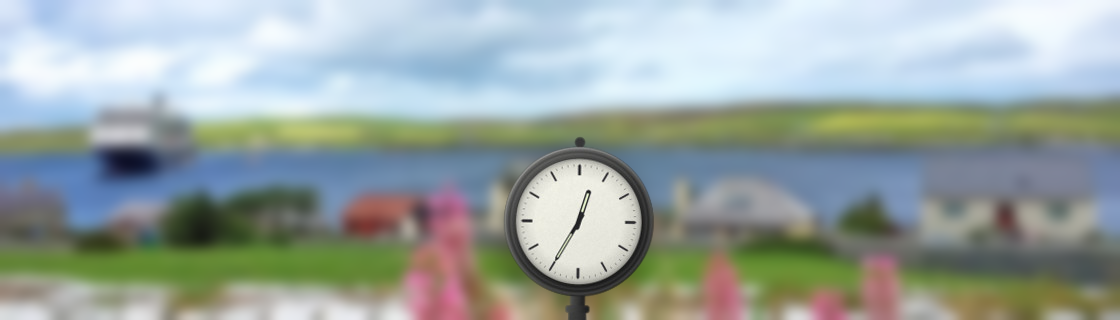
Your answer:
h=12 m=35
